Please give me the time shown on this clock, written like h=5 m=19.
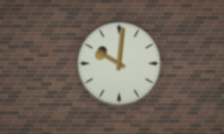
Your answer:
h=10 m=1
